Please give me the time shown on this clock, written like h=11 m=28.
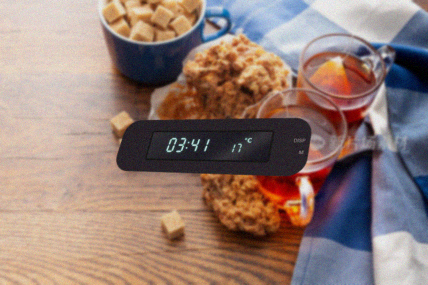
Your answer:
h=3 m=41
